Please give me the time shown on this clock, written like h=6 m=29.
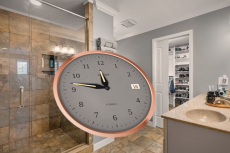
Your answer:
h=11 m=47
